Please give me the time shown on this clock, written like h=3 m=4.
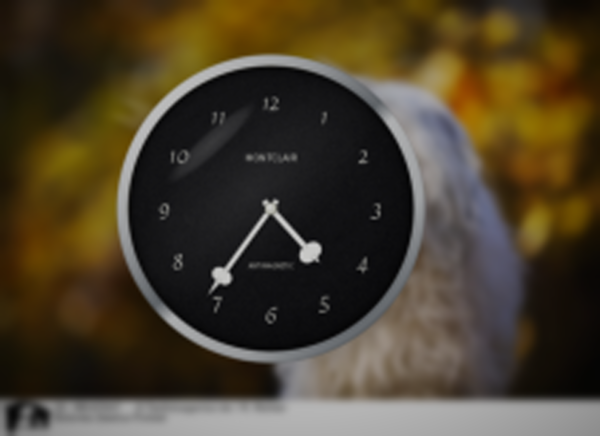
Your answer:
h=4 m=36
